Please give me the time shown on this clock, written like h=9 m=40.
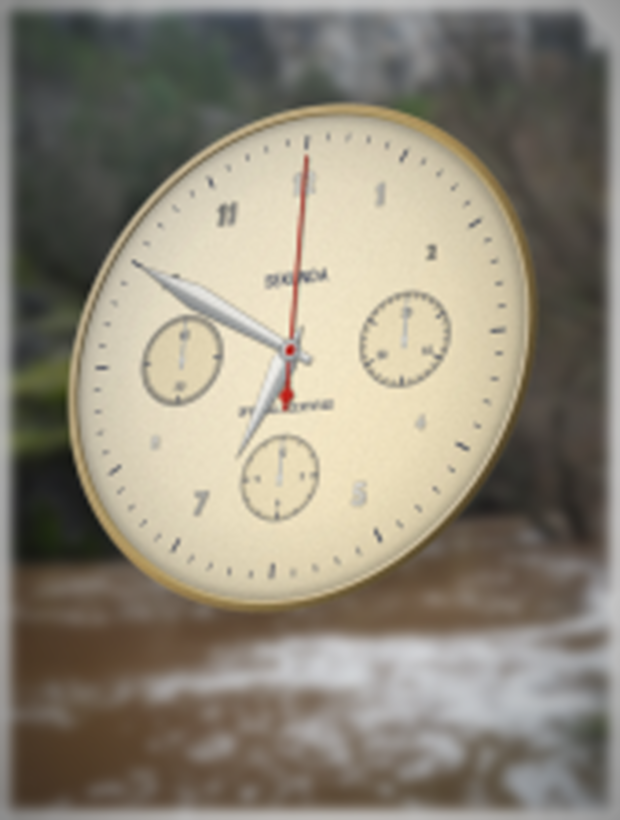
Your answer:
h=6 m=50
